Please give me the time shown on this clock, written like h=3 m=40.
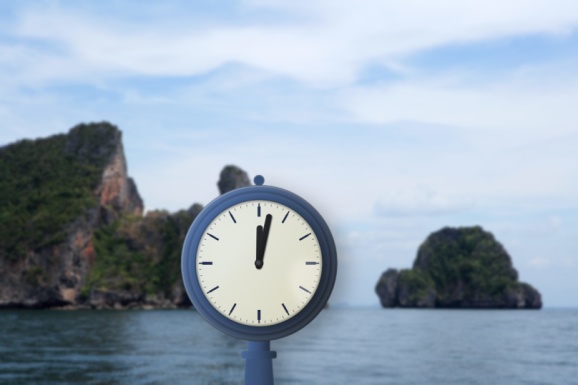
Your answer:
h=12 m=2
